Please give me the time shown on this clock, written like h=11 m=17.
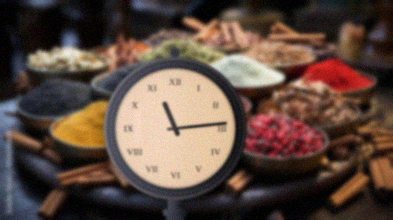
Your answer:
h=11 m=14
